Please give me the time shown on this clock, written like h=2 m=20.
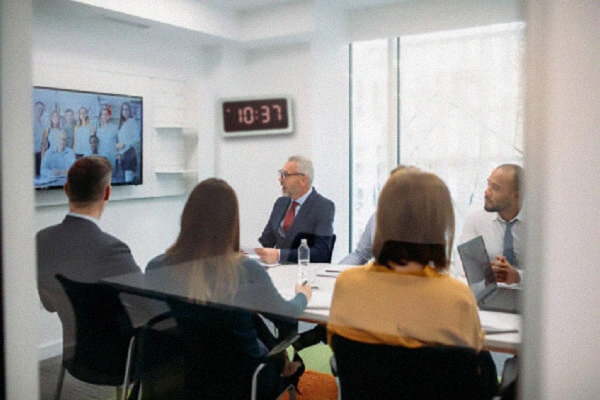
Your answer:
h=10 m=37
